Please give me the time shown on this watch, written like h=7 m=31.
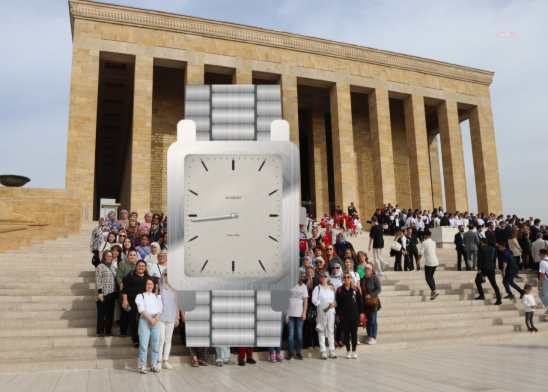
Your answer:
h=8 m=44
